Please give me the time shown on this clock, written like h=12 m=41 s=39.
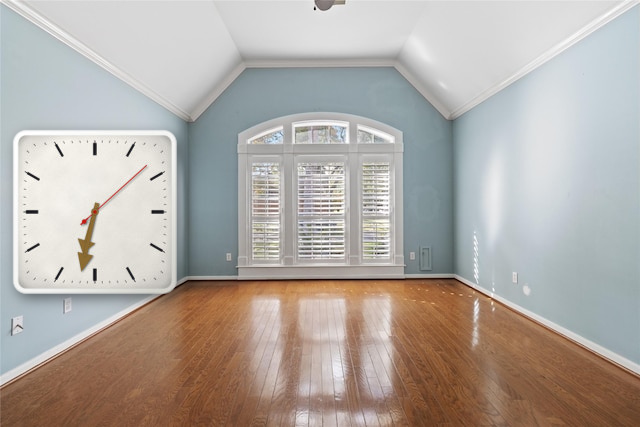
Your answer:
h=6 m=32 s=8
